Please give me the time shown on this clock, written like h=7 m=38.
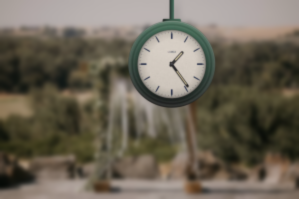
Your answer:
h=1 m=24
